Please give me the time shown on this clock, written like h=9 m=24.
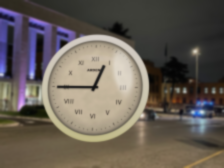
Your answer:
h=12 m=45
